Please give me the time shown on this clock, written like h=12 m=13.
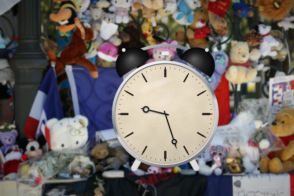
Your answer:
h=9 m=27
